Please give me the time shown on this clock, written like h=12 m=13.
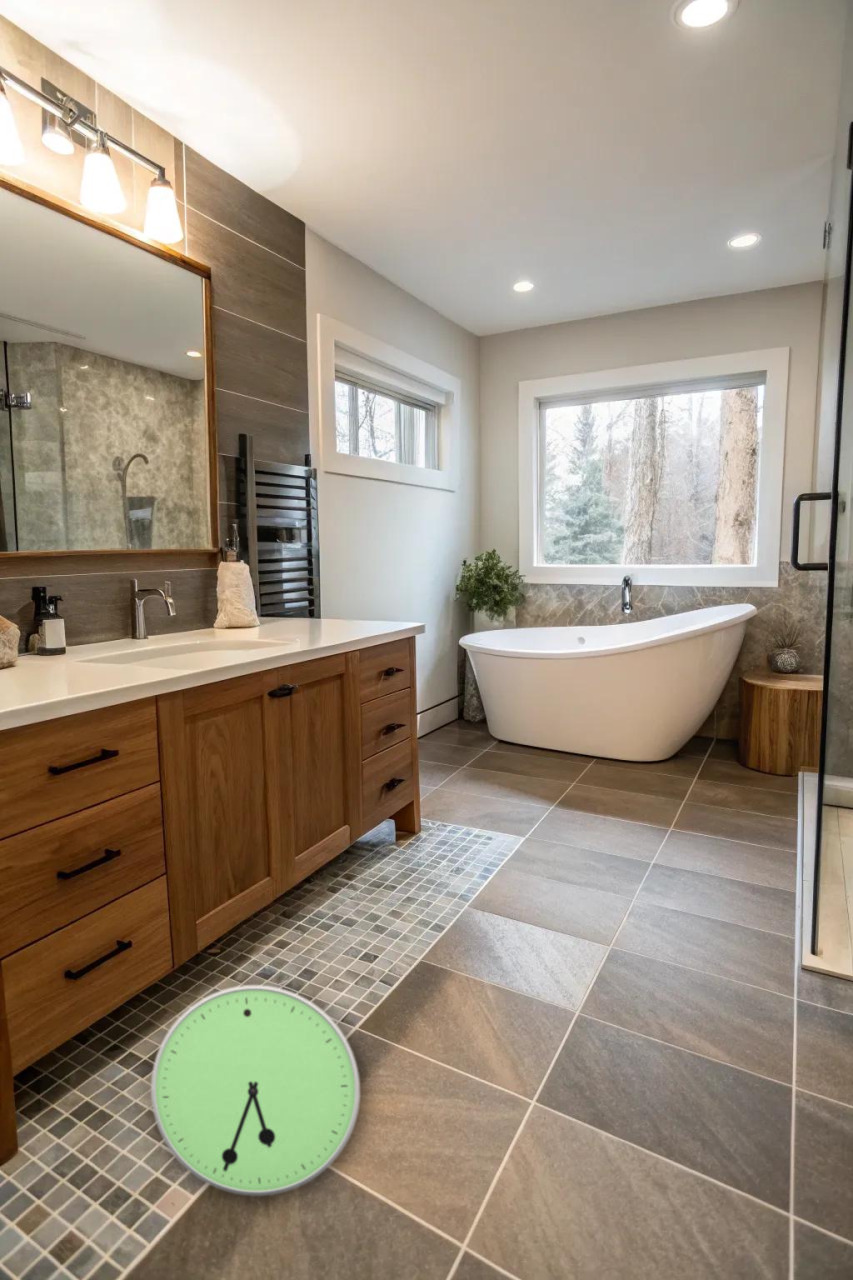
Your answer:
h=5 m=34
